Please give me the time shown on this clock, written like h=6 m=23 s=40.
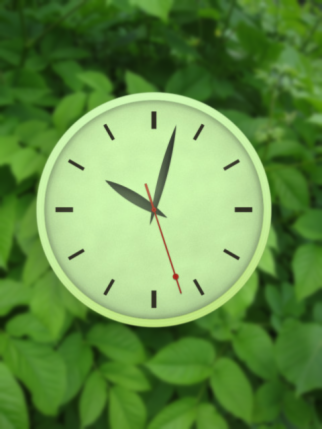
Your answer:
h=10 m=2 s=27
